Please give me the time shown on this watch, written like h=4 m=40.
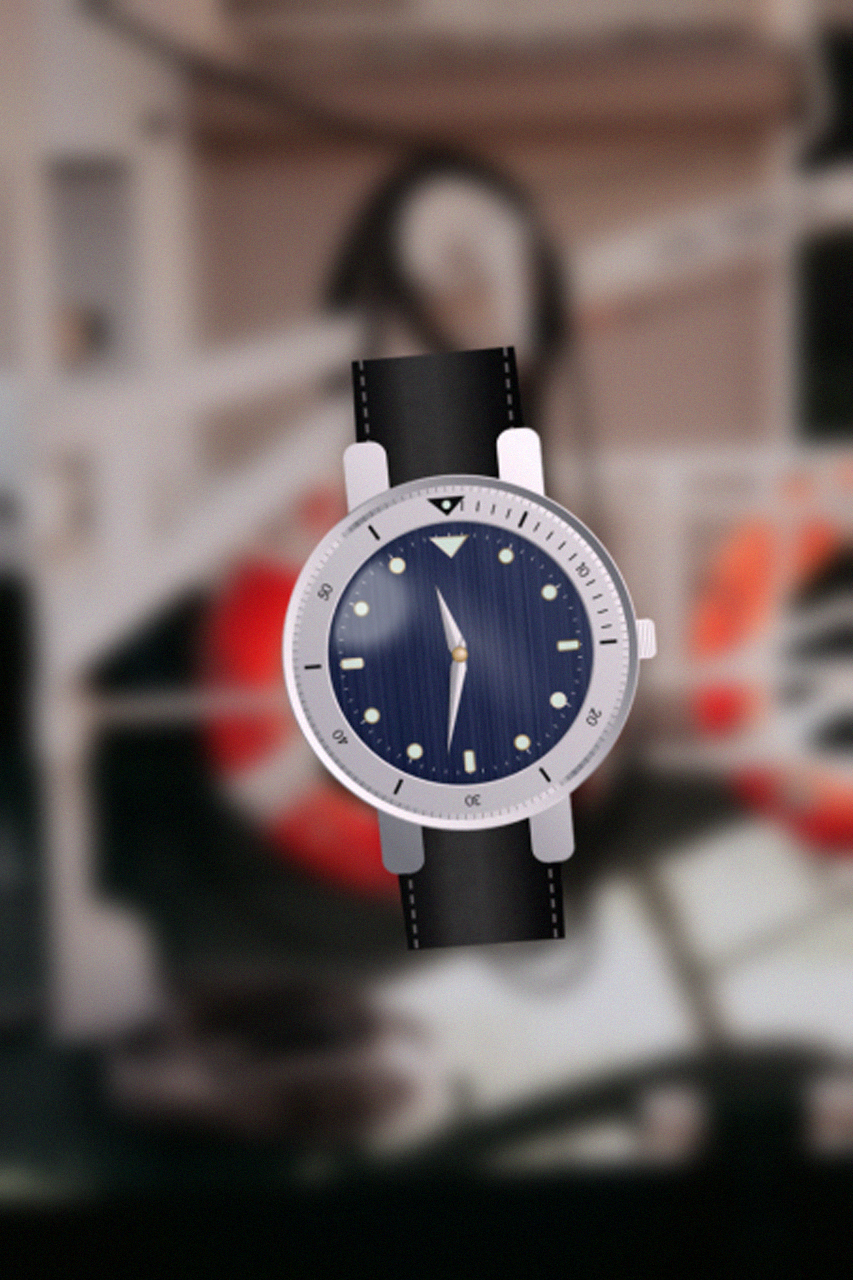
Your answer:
h=11 m=32
